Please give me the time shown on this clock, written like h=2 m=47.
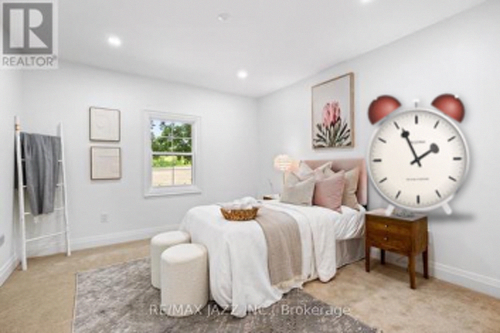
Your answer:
h=1 m=56
